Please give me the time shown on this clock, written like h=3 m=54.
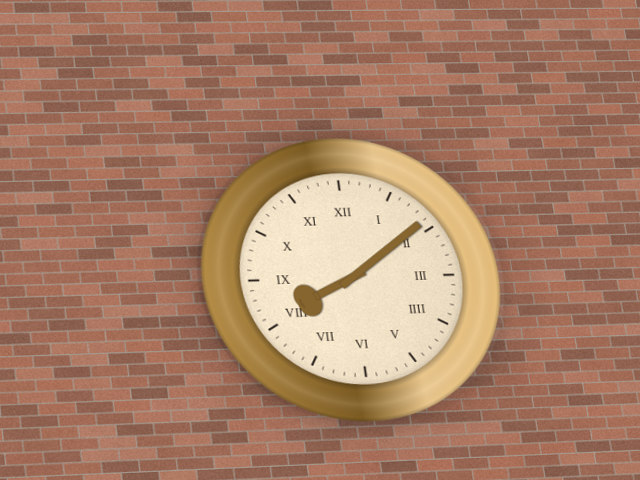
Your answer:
h=8 m=9
